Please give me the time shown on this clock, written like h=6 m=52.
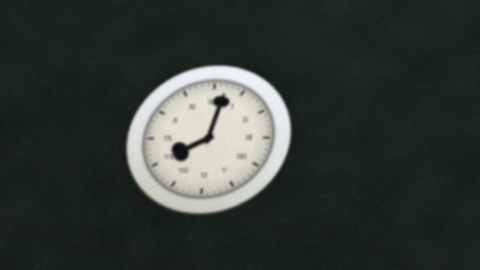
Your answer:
h=8 m=2
